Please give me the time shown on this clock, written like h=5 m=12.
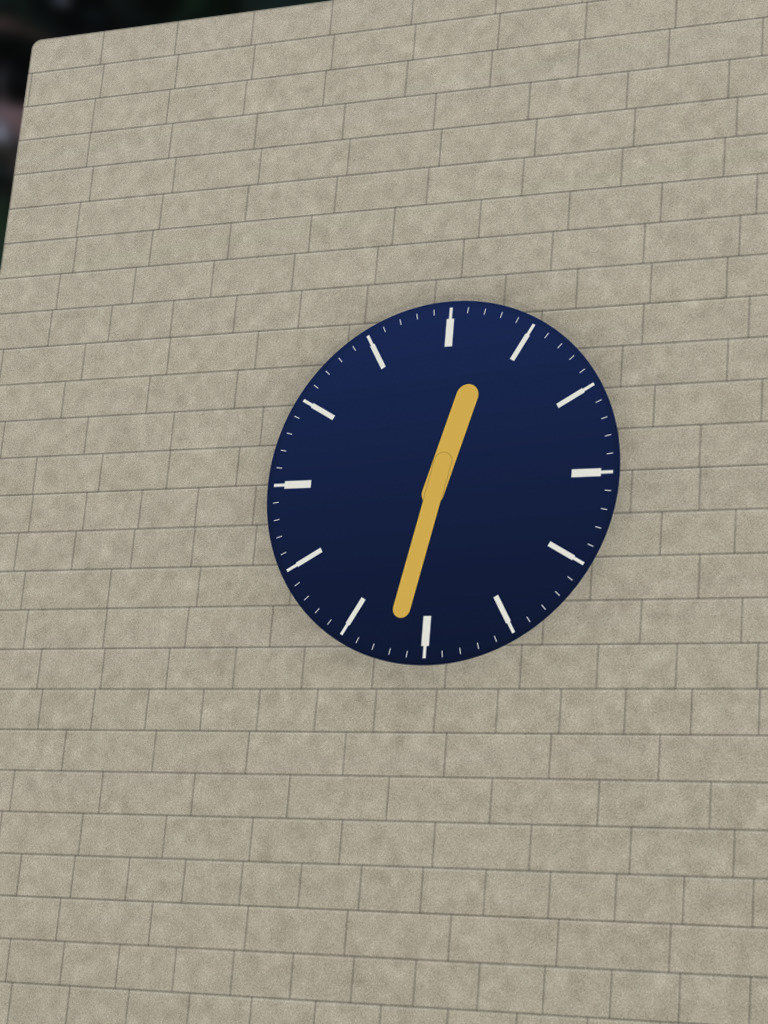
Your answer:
h=12 m=32
